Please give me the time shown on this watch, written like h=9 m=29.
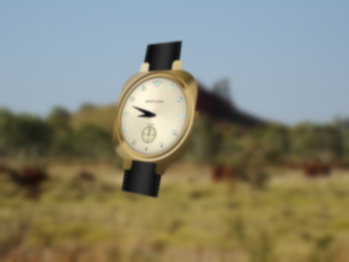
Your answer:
h=8 m=48
